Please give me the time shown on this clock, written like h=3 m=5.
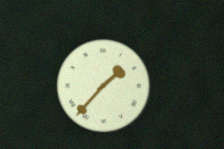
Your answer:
h=1 m=37
